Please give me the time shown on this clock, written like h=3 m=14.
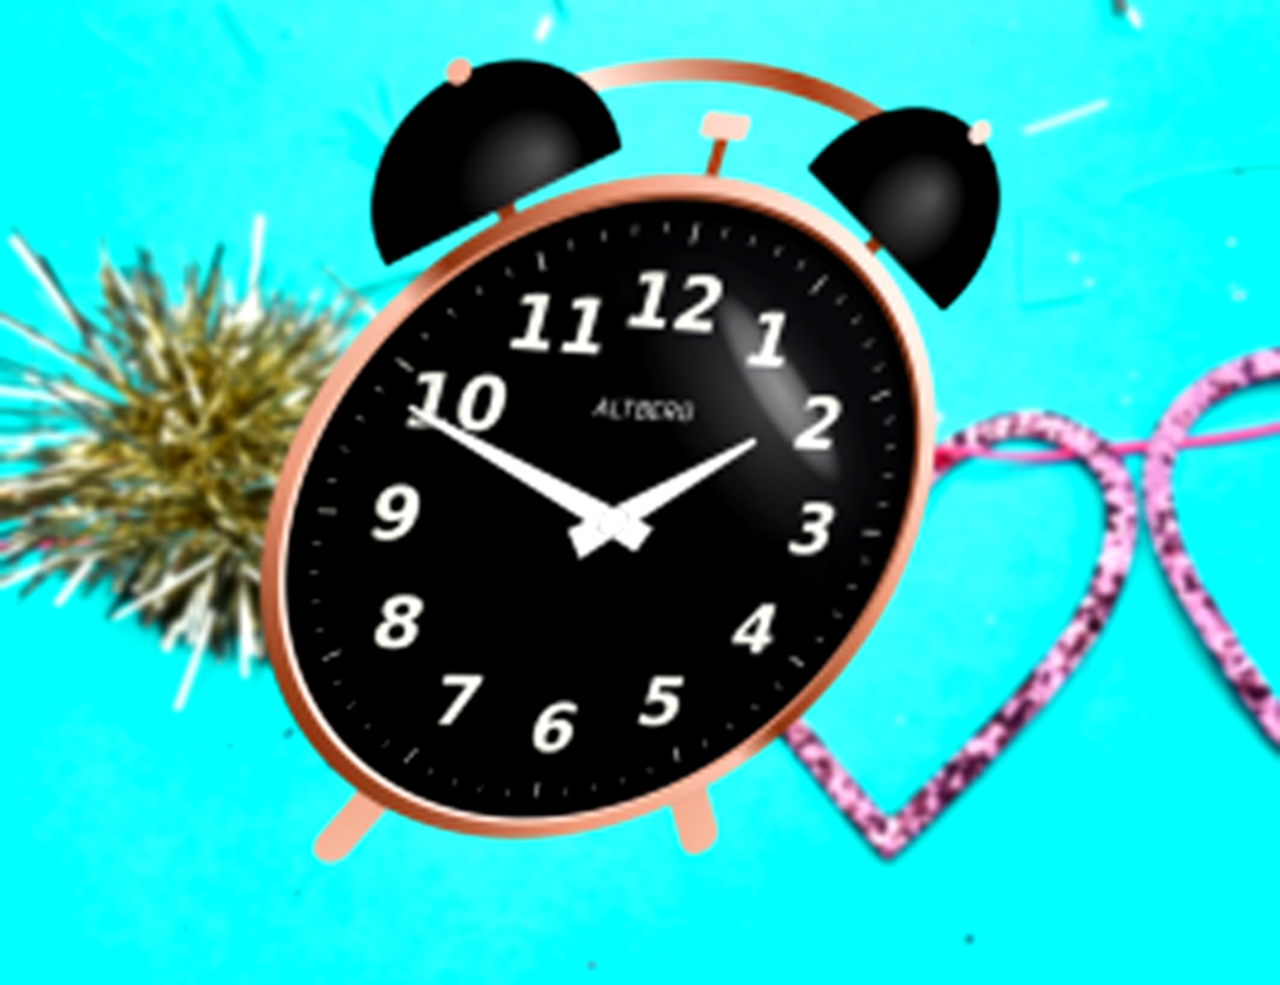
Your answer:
h=1 m=49
